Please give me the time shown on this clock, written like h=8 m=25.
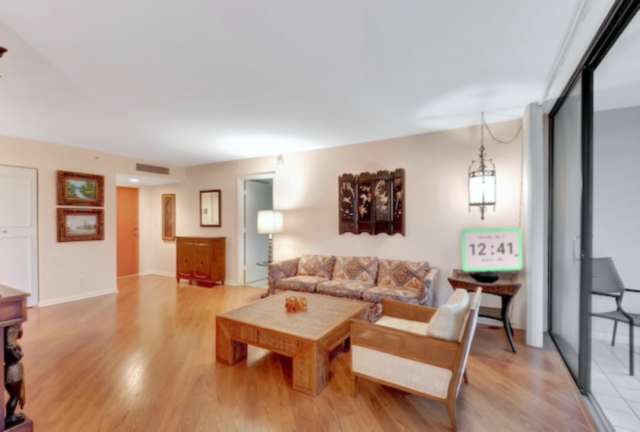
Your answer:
h=12 m=41
